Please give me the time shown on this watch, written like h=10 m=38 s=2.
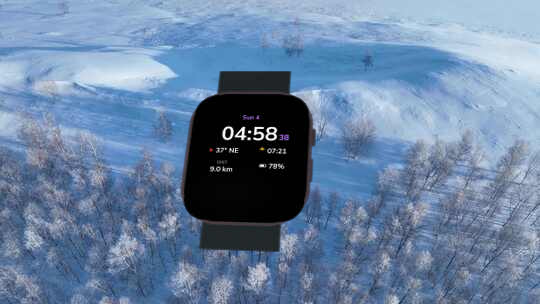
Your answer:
h=4 m=58 s=38
